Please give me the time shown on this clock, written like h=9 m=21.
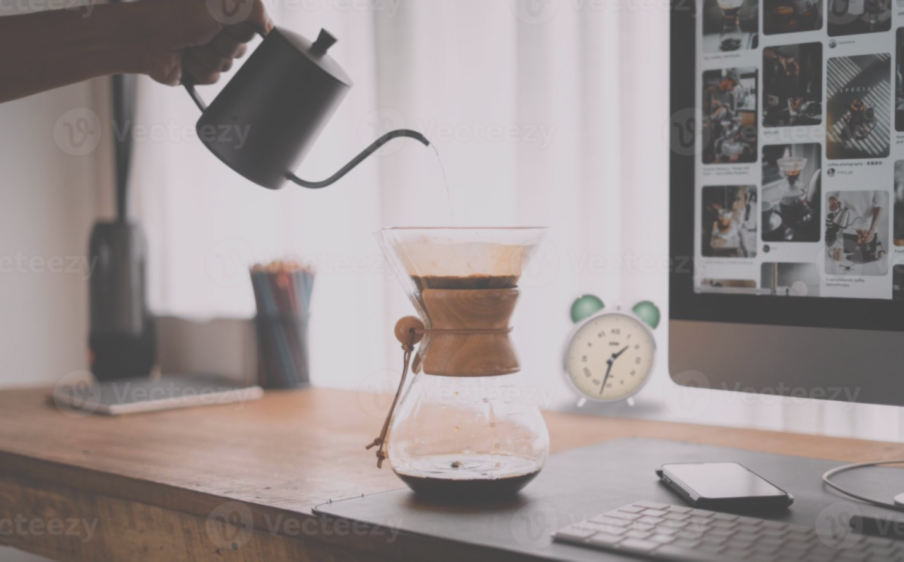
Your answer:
h=1 m=32
